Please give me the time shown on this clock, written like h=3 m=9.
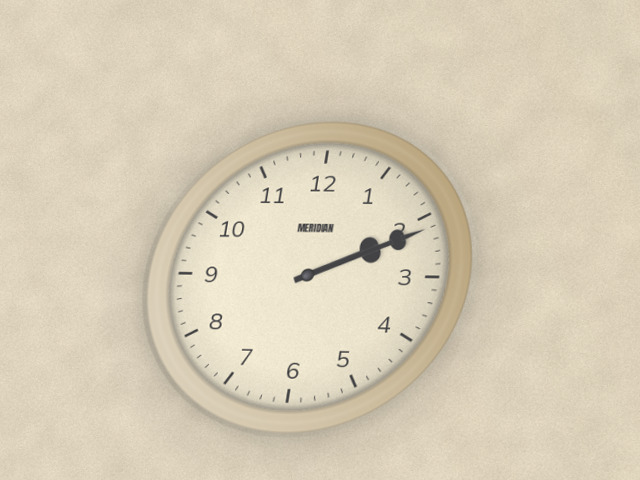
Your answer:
h=2 m=11
